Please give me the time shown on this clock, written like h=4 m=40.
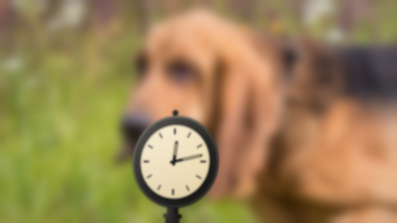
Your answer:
h=12 m=13
